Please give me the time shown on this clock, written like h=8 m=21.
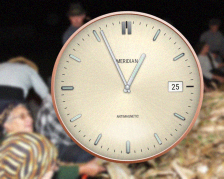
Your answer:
h=12 m=56
